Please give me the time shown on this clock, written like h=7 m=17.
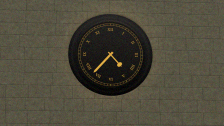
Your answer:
h=4 m=37
